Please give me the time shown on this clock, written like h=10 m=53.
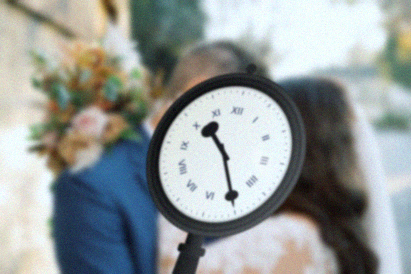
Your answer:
h=10 m=25
